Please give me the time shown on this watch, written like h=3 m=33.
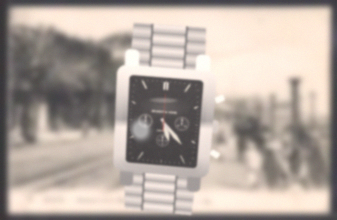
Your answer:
h=5 m=23
